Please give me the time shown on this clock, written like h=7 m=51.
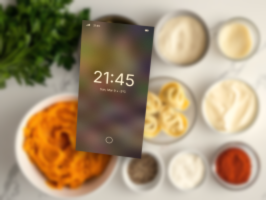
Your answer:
h=21 m=45
